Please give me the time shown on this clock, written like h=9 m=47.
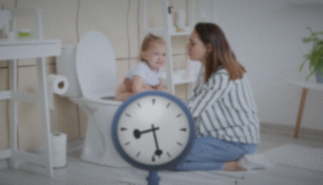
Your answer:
h=8 m=28
